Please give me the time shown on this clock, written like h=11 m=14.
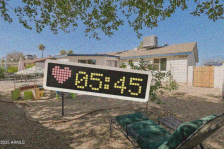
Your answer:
h=5 m=45
